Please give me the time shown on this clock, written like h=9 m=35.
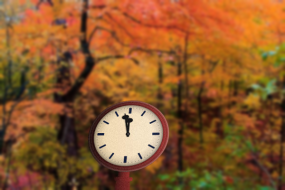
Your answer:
h=11 m=58
